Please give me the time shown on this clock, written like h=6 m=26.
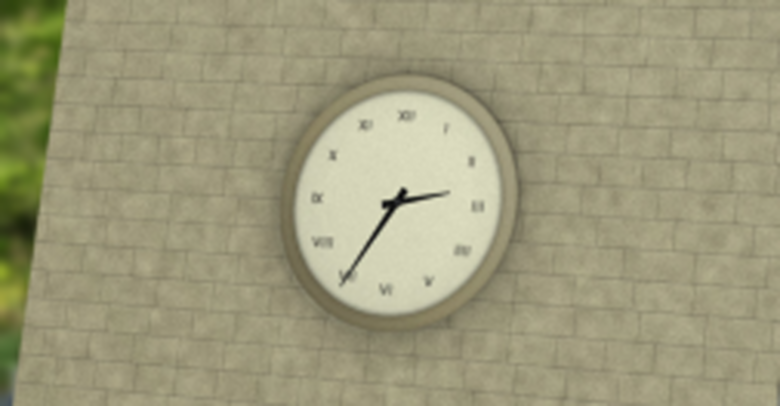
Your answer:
h=2 m=35
